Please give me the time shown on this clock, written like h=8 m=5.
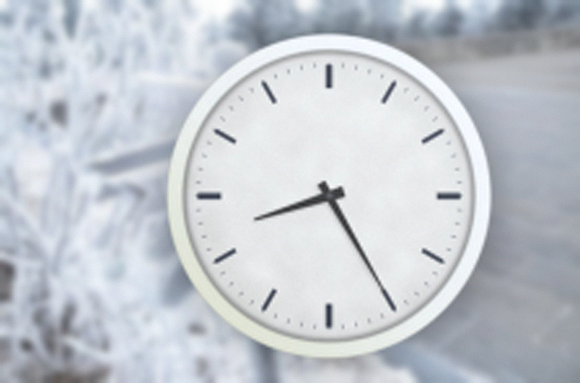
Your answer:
h=8 m=25
